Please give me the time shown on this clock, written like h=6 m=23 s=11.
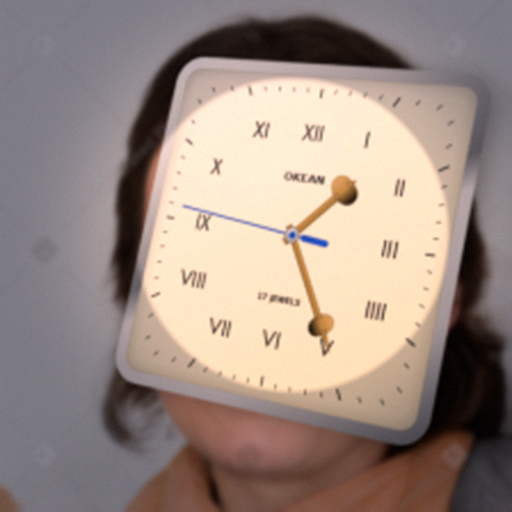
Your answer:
h=1 m=24 s=46
